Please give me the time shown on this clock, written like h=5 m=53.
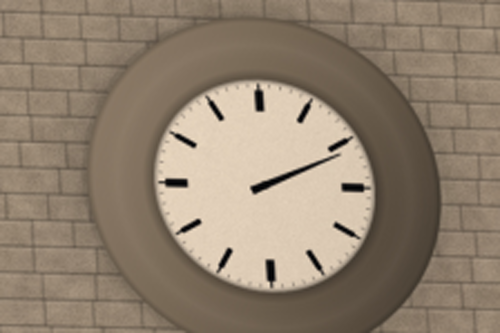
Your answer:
h=2 m=11
